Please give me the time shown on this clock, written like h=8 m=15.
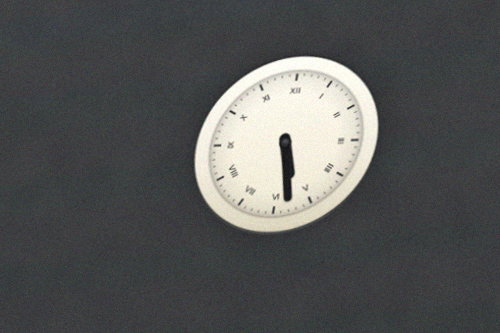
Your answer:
h=5 m=28
